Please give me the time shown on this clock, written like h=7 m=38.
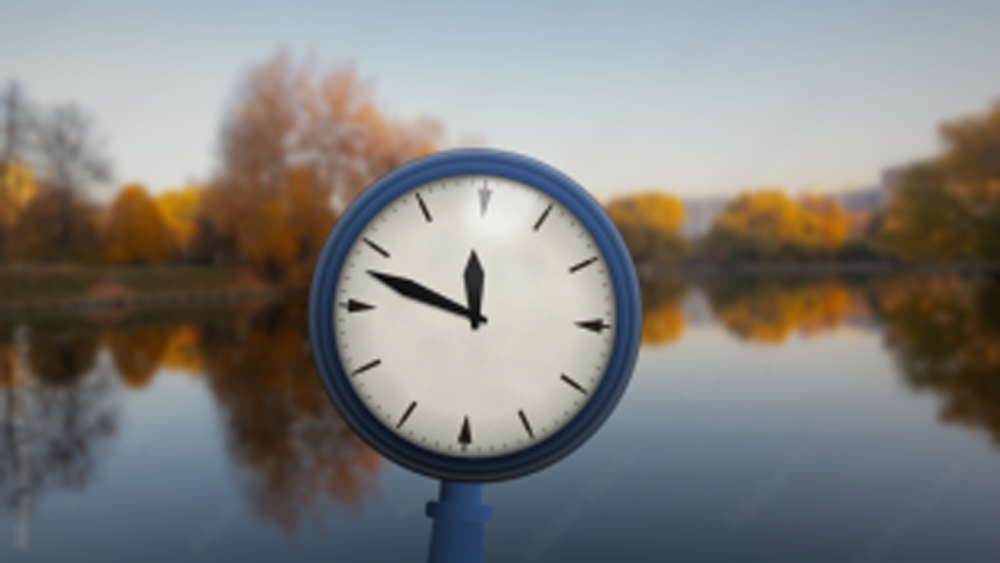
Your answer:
h=11 m=48
